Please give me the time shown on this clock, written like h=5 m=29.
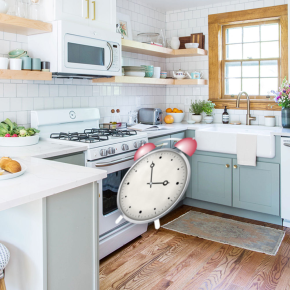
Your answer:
h=2 m=57
